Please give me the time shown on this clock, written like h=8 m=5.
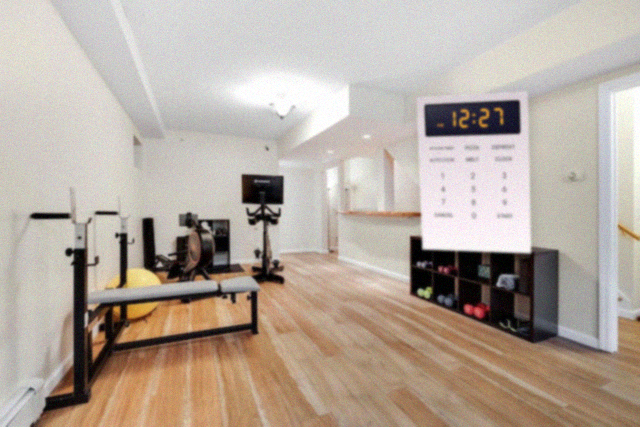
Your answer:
h=12 m=27
